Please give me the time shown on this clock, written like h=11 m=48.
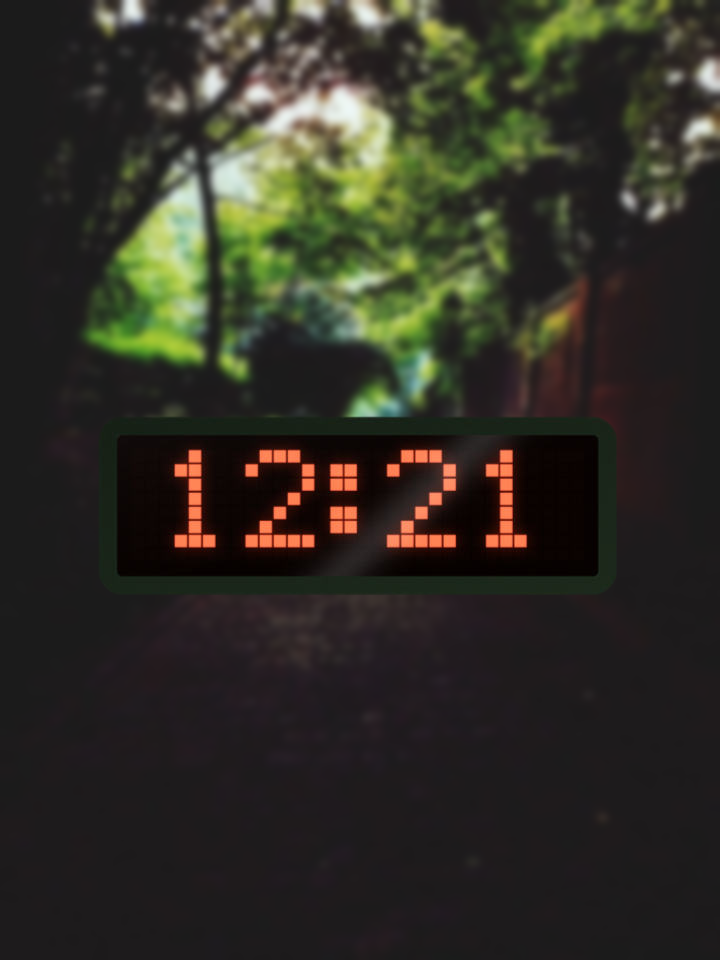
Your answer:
h=12 m=21
